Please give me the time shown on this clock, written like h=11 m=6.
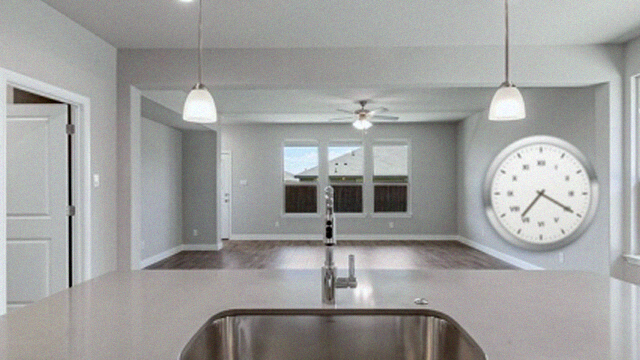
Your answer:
h=7 m=20
